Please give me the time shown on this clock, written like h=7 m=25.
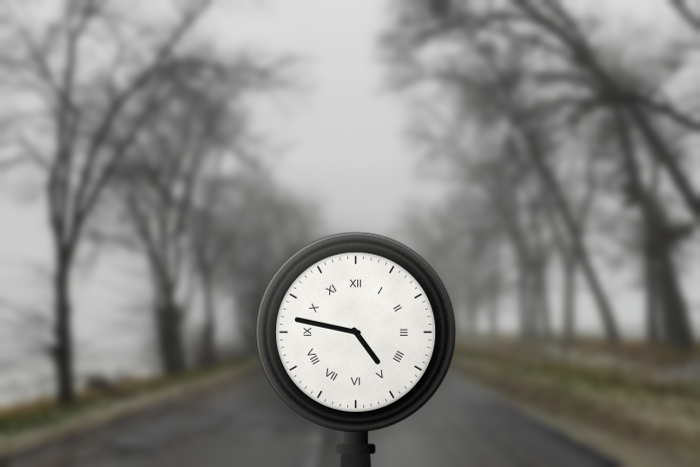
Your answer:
h=4 m=47
